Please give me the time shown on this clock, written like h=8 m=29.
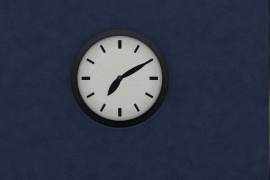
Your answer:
h=7 m=10
